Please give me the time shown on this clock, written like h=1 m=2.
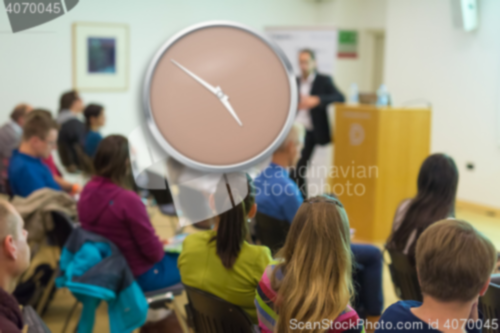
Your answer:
h=4 m=51
